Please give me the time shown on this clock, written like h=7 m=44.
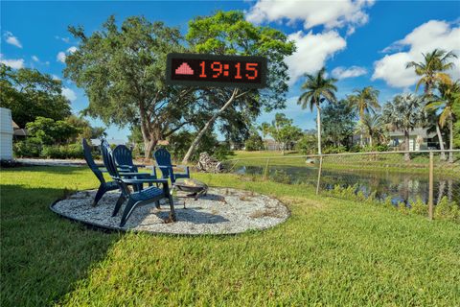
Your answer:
h=19 m=15
